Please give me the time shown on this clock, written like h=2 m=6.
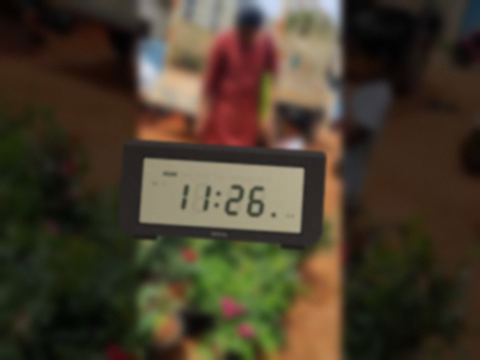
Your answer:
h=11 m=26
